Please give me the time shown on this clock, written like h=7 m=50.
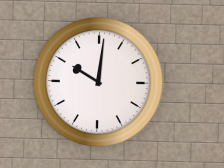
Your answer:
h=10 m=1
